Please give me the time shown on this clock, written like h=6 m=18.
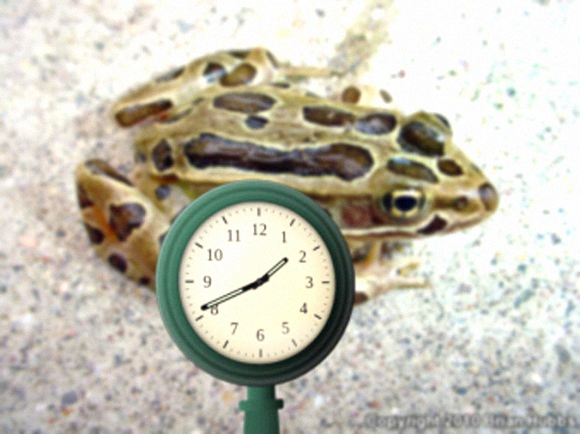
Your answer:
h=1 m=41
